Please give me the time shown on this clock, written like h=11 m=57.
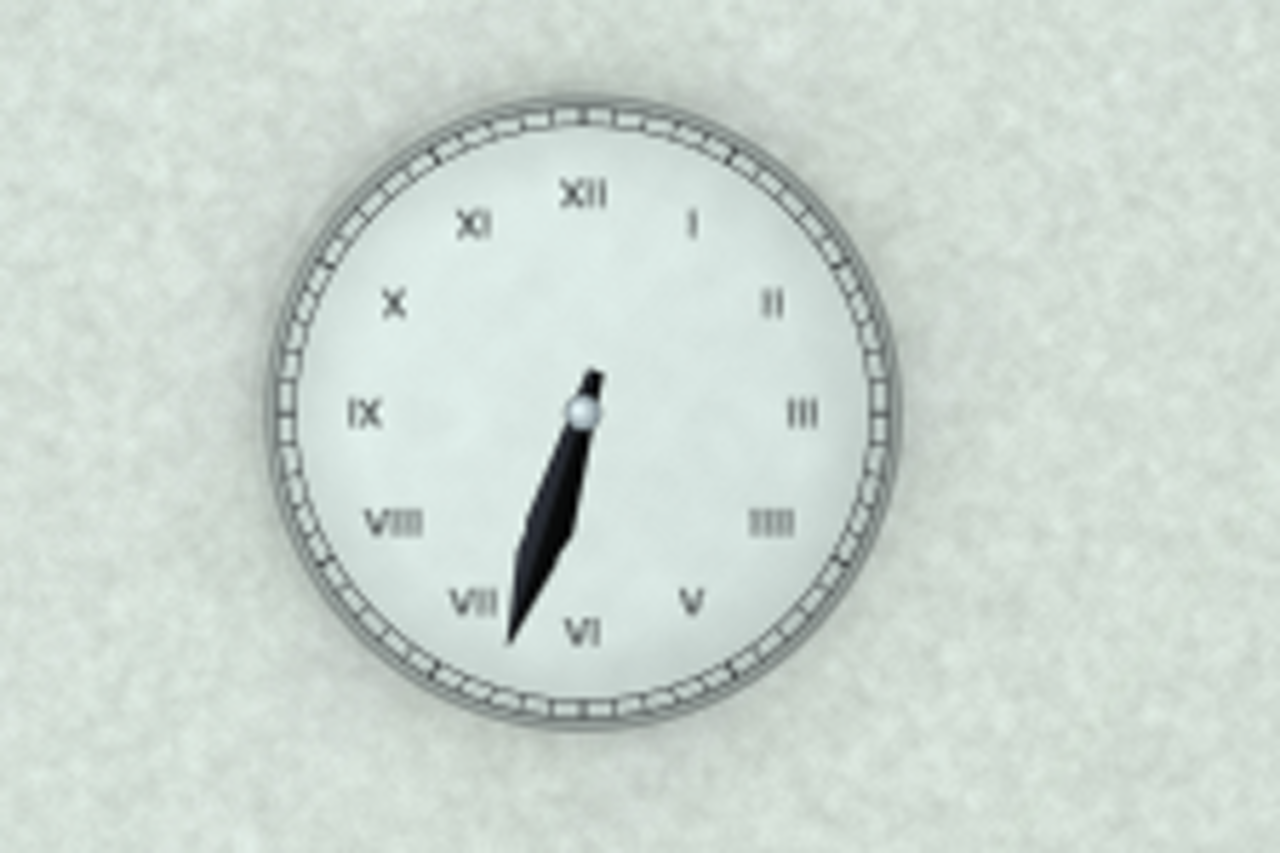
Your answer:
h=6 m=33
